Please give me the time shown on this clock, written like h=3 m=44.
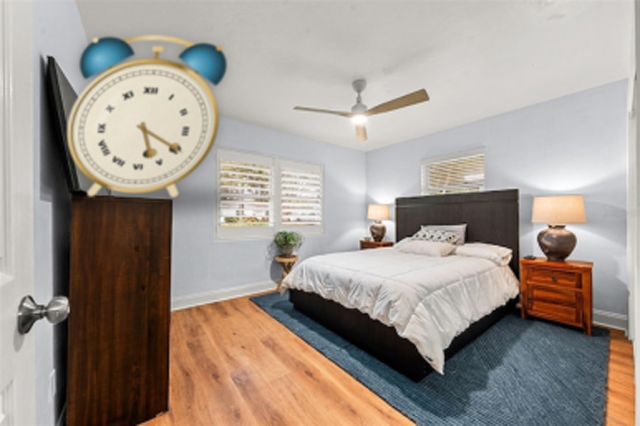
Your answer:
h=5 m=20
